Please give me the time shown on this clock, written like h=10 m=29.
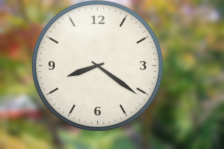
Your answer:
h=8 m=21
